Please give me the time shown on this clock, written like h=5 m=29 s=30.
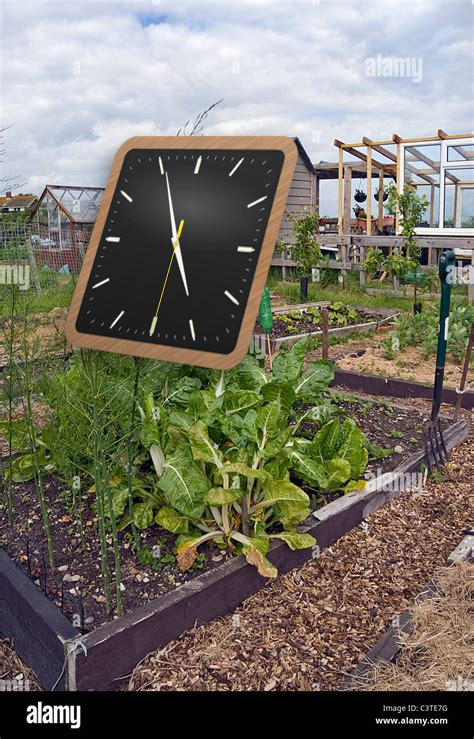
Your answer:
h=4 m=55 s=30
